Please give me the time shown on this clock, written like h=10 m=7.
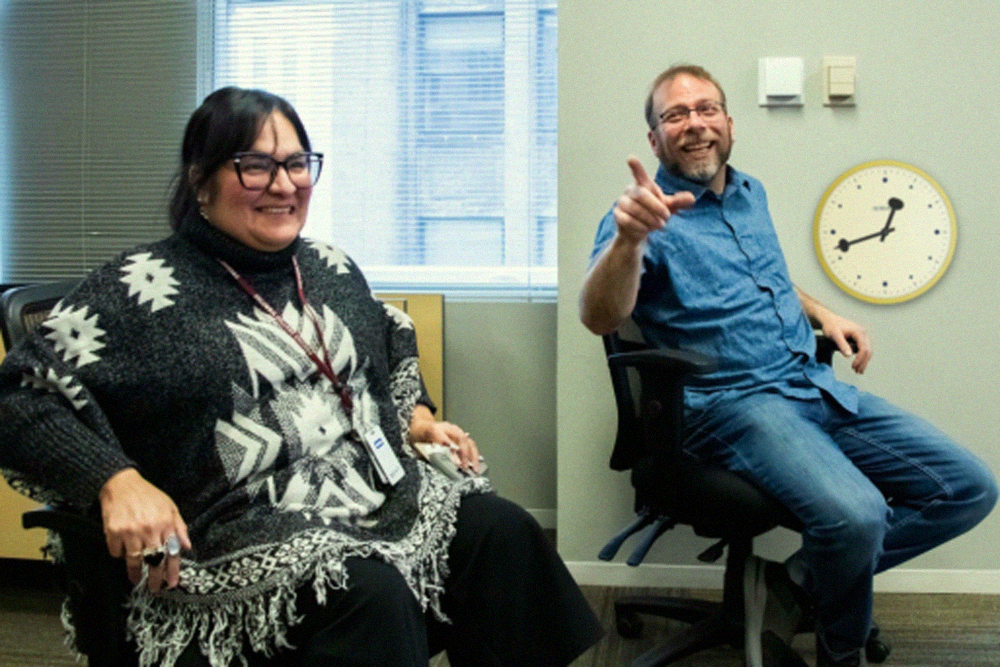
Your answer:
h=12 m=42
